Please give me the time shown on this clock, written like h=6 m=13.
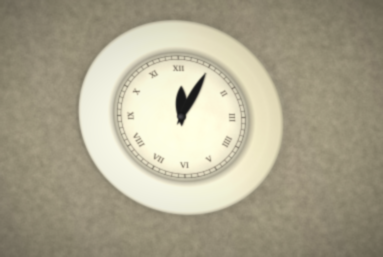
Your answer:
h=12 m=5
